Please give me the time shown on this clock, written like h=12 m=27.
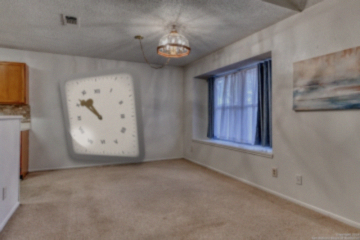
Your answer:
h=10 m=52
